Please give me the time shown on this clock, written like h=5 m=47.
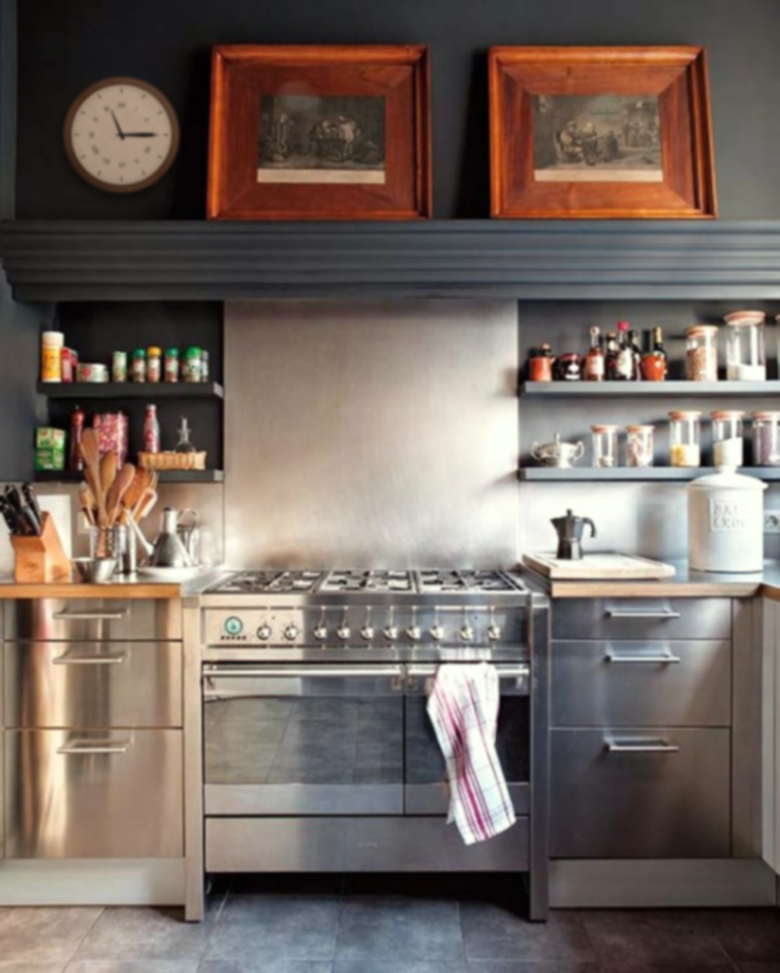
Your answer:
h=11 m=15
